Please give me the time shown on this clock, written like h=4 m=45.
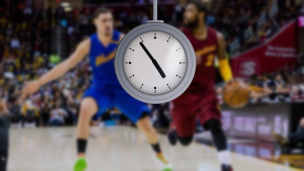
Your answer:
h=4 m=54
